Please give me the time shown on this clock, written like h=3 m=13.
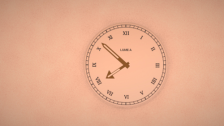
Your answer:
h=7 m=52
